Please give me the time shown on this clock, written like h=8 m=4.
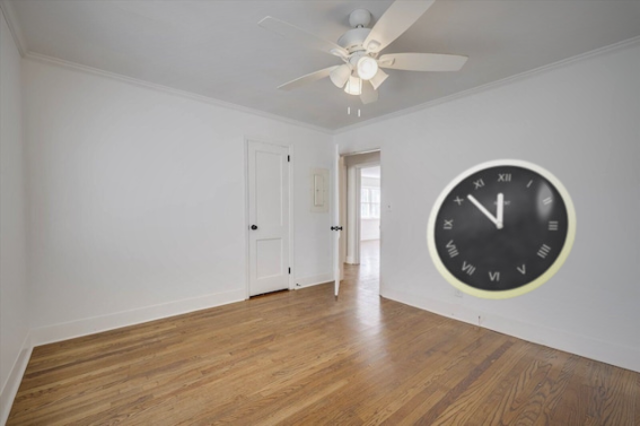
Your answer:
h=11 m=52
